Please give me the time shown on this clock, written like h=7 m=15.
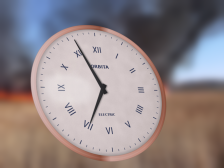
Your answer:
h=6 m=56
